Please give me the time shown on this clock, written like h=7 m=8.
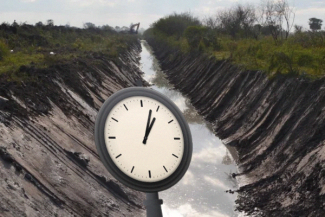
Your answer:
h=1 m=3
